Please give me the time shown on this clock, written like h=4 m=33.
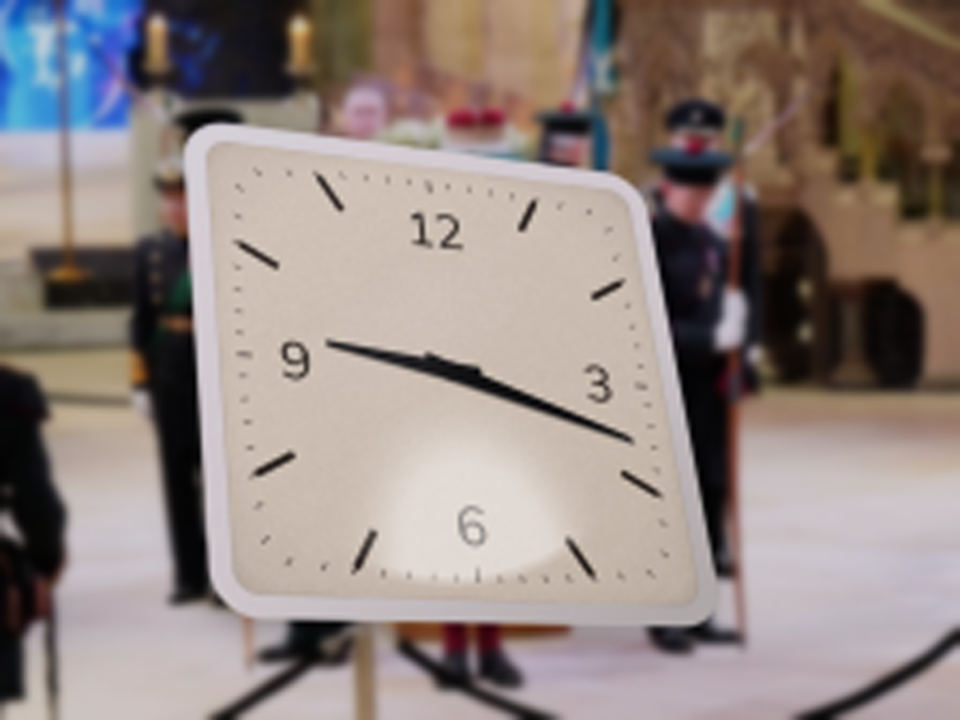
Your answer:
h=9 m=18
